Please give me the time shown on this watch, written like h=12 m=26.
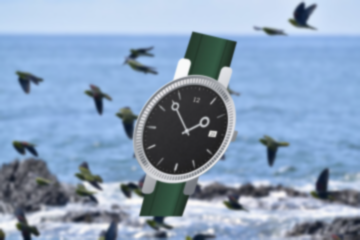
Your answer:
h=1 m=53
